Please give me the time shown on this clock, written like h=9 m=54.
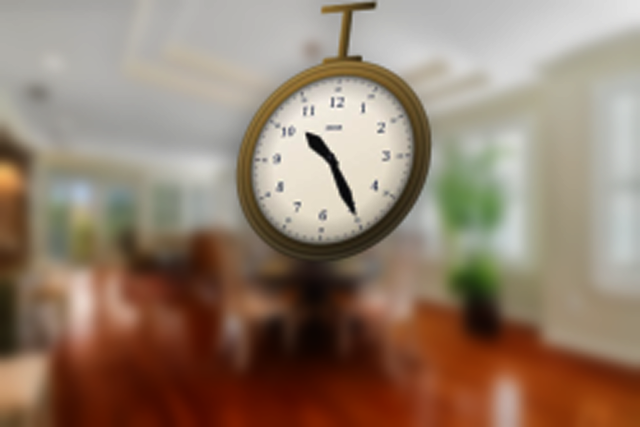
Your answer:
h=10 m=25
